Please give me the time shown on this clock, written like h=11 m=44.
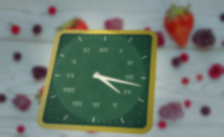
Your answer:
h=4 m=17
